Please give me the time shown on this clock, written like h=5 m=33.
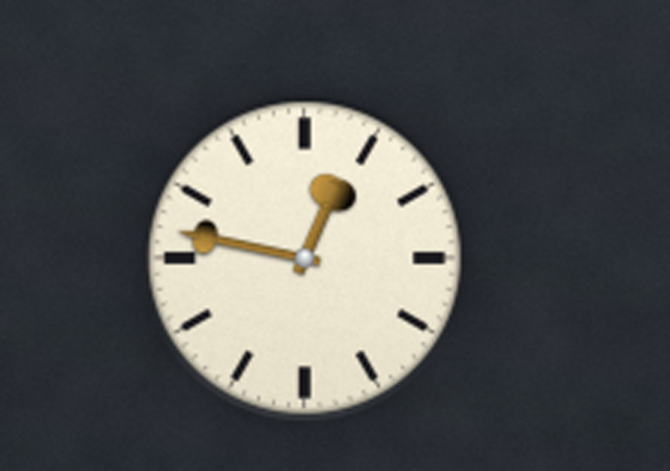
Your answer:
h=12 m=47
